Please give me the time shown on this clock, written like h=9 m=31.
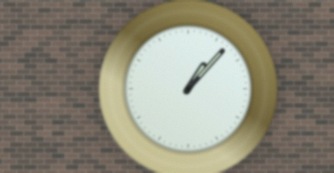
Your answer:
h=1 m=7
